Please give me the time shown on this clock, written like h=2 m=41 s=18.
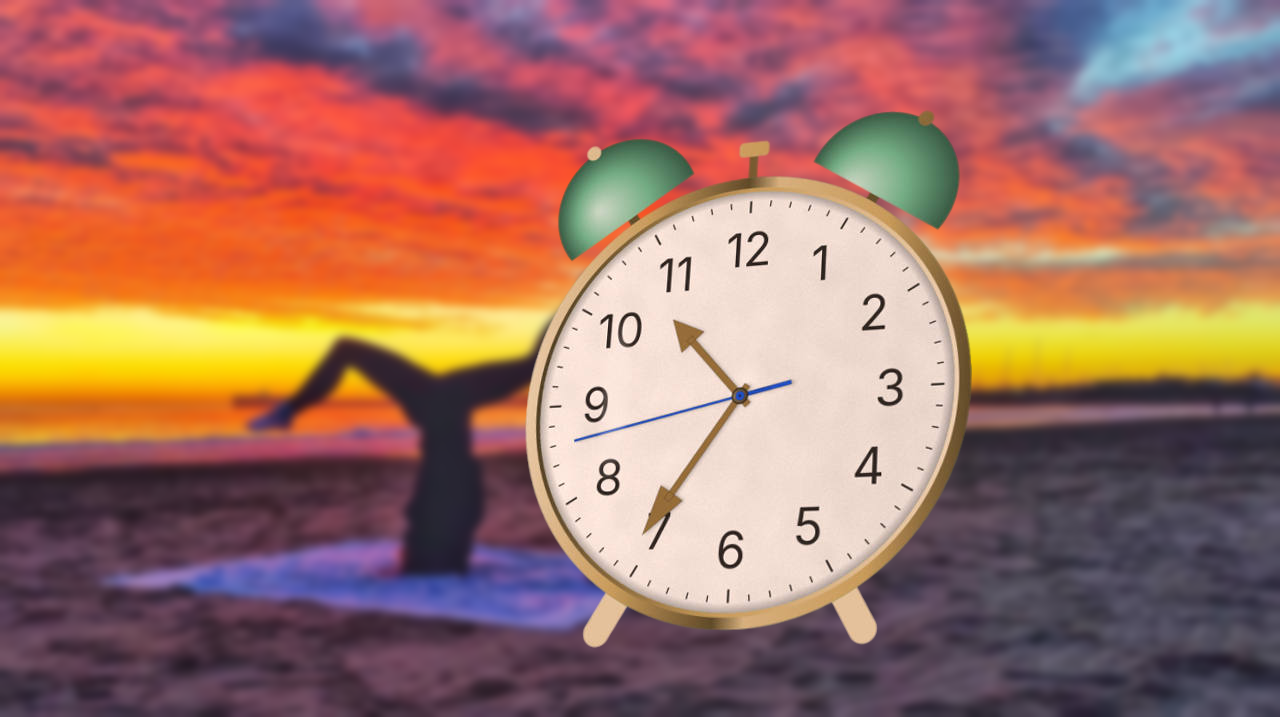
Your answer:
h=10 m=35 s=43
